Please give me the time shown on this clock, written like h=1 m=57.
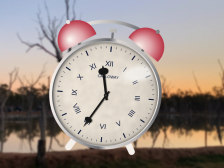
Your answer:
h=11 m=35
